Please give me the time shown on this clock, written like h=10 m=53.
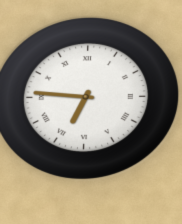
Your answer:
h=6 m=46
